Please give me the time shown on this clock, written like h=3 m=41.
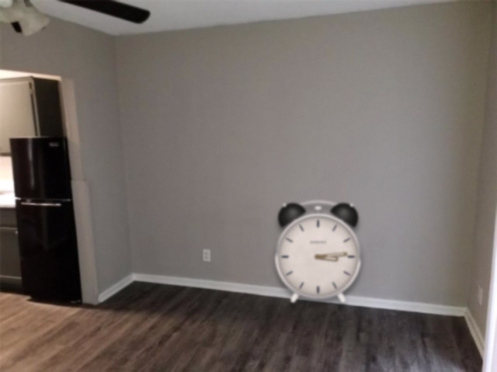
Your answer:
h=3 m=14
